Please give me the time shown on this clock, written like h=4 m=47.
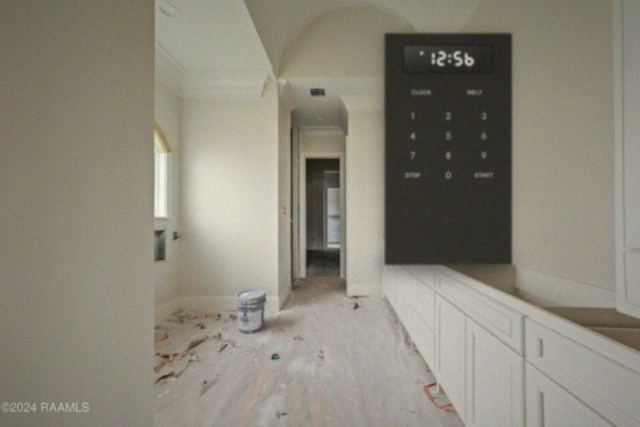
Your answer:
h=12 m=56
